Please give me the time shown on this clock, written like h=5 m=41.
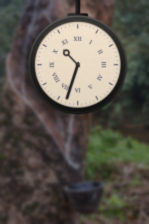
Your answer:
h=10 m=33
